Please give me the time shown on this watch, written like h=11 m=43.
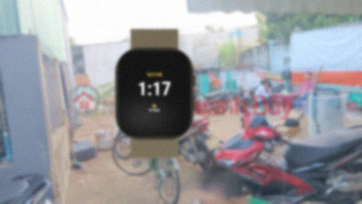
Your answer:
h=1 m=17
